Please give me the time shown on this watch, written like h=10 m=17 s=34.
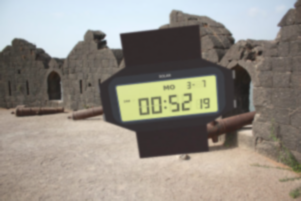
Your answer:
h=0 m=52 s=19
